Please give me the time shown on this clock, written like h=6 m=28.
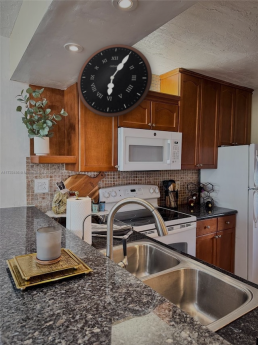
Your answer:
h=6 m=5
